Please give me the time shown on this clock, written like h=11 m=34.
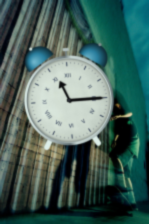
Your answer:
h=11 m=15
